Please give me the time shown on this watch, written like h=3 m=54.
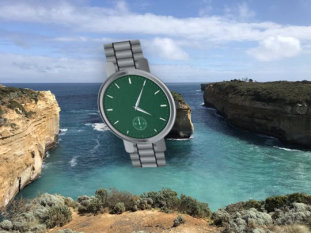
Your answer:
h=4 m=5
